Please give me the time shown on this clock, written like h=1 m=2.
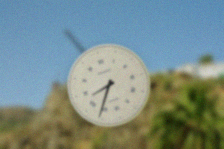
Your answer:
h=8 m=36
